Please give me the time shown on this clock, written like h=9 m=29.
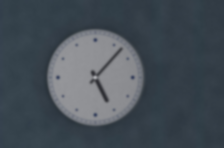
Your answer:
h=5 m=7
